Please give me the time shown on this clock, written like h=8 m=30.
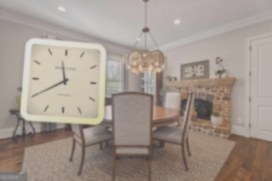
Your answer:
h=11 m=40
